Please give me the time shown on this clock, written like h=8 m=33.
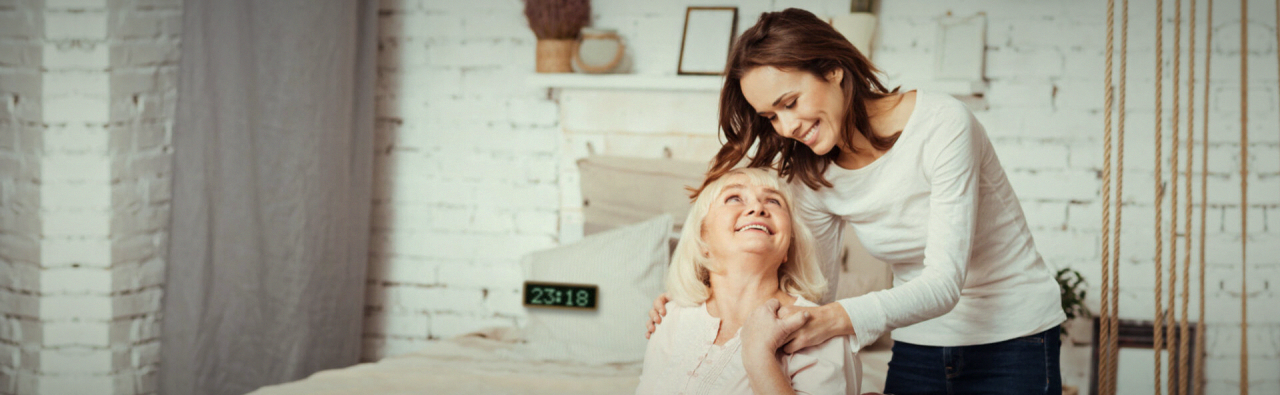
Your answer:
h=23 m=18
